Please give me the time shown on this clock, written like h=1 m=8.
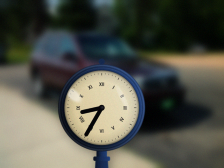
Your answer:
h=8 m=35
